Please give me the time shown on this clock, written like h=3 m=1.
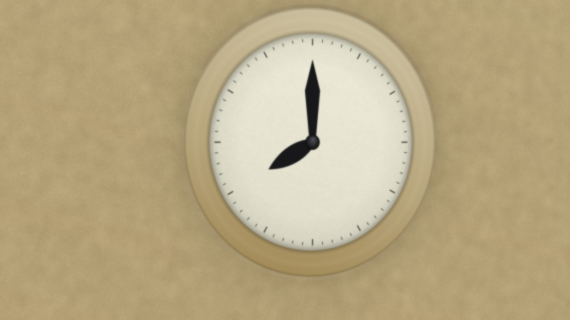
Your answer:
h=8 m=0
